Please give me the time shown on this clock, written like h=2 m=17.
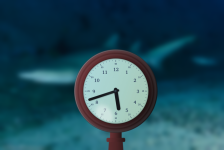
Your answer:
h=5 m=42
